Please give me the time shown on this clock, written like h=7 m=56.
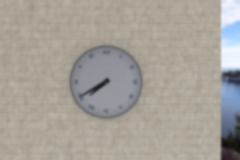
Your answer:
h=7 m=40
